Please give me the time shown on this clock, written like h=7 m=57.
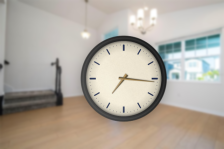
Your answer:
h=7 m=16
